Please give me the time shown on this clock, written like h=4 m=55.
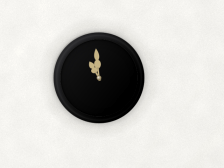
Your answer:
h=10 m=59
